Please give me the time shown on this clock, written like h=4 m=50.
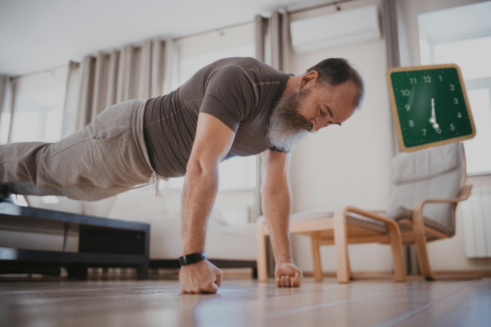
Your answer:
h=6 m=31
